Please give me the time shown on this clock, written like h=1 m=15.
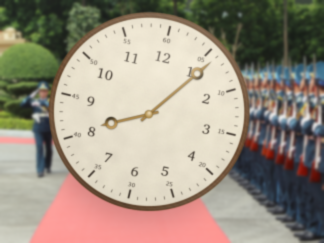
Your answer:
h=8 m=6
